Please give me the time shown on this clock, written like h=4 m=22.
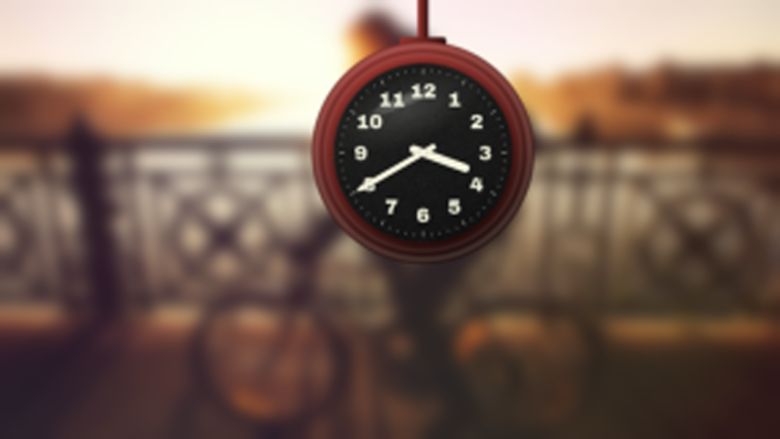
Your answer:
h=3 m=40
